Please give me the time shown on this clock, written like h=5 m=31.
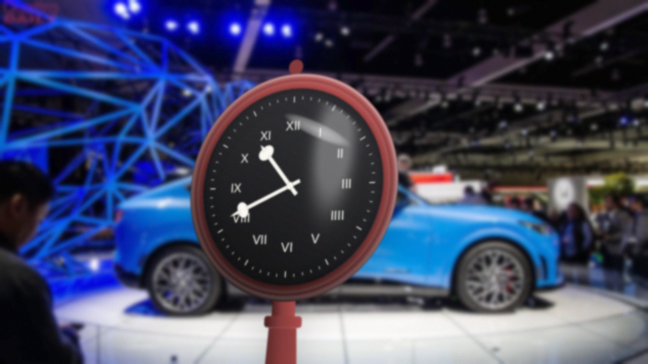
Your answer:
h=10 m=41
